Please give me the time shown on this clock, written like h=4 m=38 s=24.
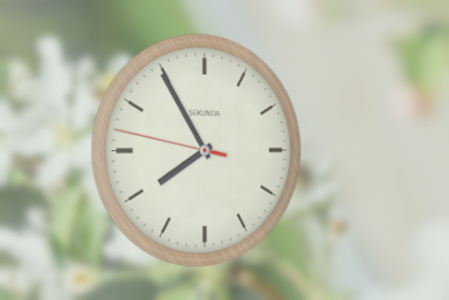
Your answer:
h=7 m=54 s=47
